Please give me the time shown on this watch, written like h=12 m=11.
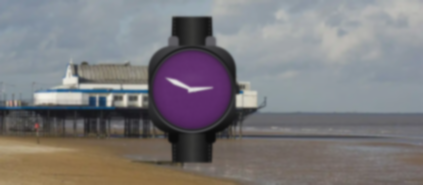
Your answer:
h=2 m=49
